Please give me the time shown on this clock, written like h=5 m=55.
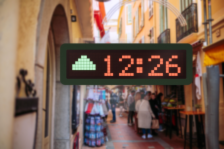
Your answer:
h=12 m=26
